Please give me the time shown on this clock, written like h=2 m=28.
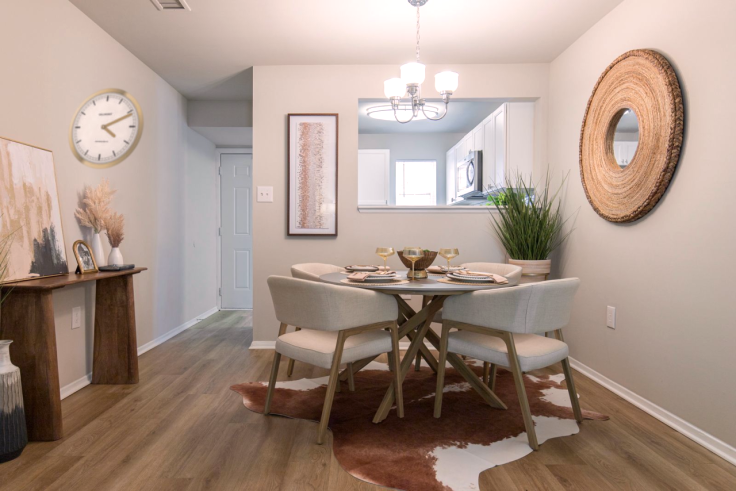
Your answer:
h=4 m=11
